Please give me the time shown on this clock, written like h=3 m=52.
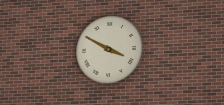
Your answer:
h=3 m=50
